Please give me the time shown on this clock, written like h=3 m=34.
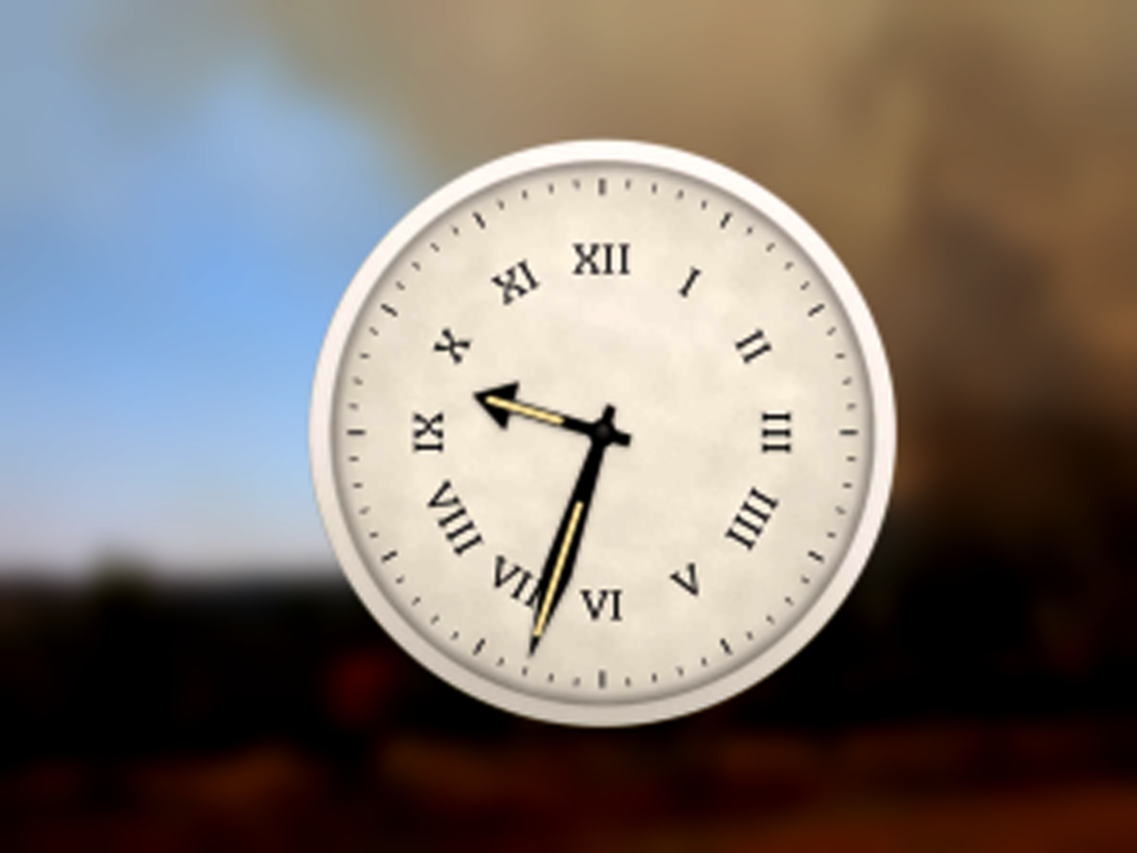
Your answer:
h=9 m=33
